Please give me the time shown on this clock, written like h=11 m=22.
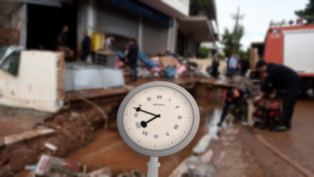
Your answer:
h=7 m=48
